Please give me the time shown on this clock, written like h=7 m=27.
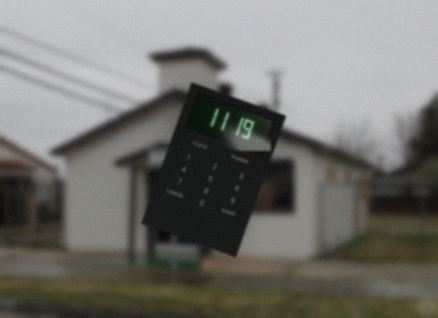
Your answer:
h=11 m=19
